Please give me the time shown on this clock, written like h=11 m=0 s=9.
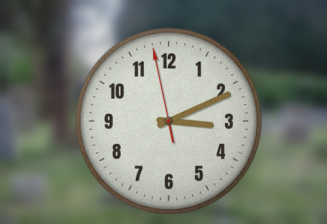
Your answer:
h=3 m=10 s=58
